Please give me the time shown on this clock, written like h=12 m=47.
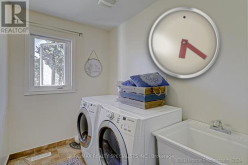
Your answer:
h=6 m=21
